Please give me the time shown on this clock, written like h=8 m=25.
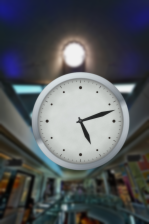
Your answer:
h=5 m=12
